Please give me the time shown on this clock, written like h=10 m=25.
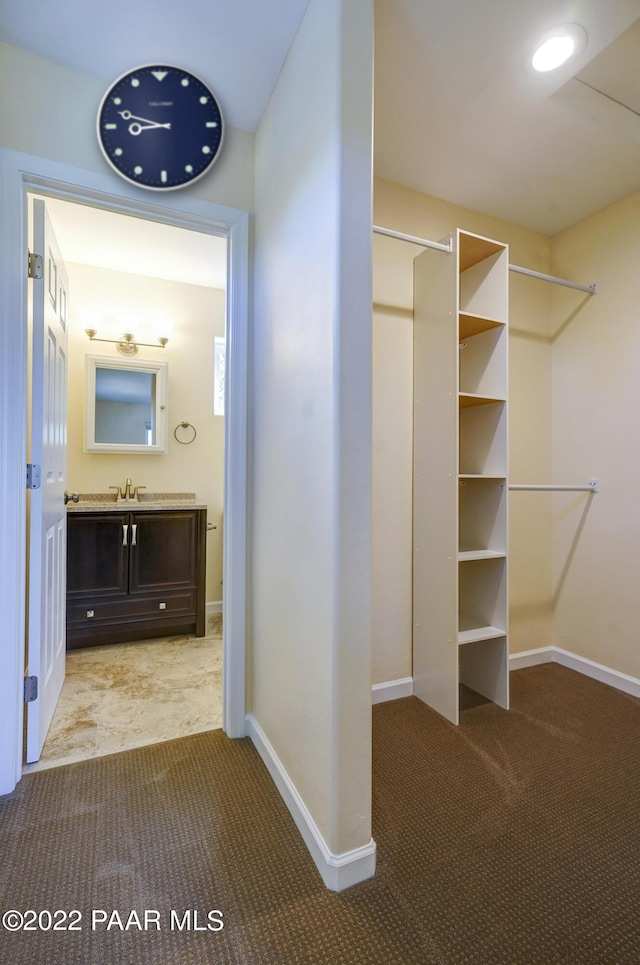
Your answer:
h=8 m=48
